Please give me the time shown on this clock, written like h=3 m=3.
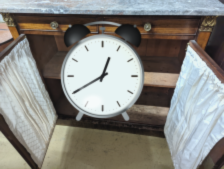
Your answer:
h=12 m=40
